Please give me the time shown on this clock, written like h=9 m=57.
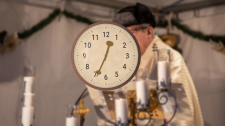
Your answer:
h=12 m=34
